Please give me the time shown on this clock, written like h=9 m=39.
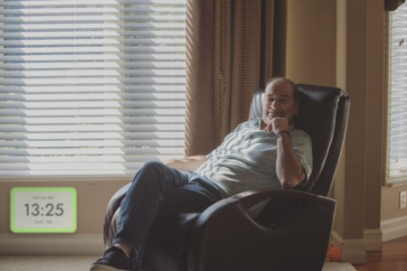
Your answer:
h=13 m=25
